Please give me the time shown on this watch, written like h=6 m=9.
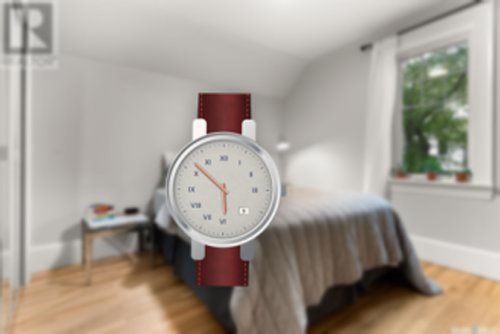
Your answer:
h=5 m=52
